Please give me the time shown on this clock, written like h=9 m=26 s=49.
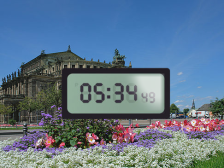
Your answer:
h=5 m=34 s=49
